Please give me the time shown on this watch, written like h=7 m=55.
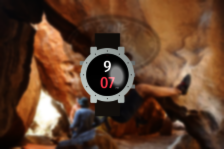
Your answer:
h=9 m=7
